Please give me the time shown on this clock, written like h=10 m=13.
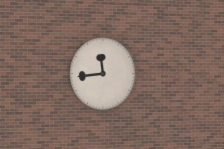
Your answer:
h=11 m=44
